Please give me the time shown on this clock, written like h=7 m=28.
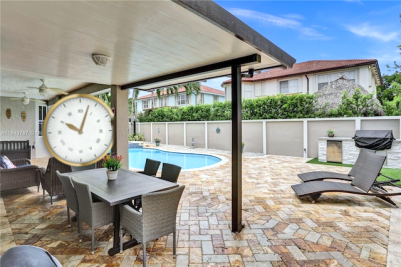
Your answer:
h=10 m=3
